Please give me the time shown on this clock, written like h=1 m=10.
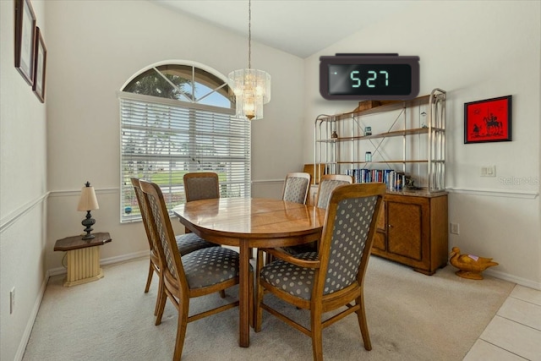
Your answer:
h=5 m=27
